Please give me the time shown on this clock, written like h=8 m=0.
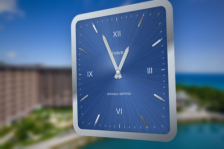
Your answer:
h=12 m=56
